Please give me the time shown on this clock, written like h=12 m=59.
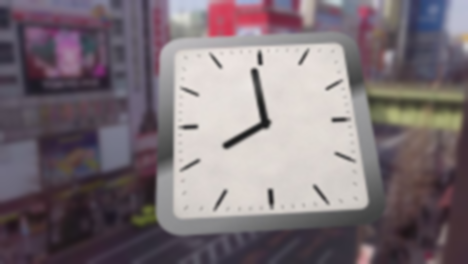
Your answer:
h=7 m=59
